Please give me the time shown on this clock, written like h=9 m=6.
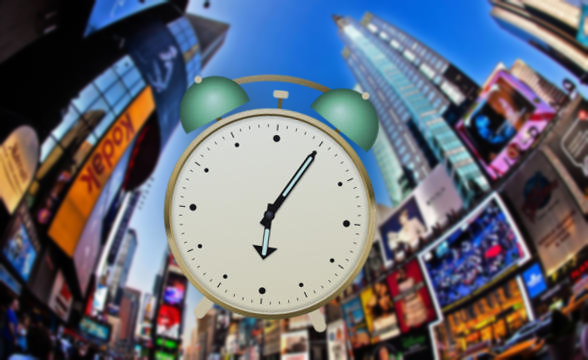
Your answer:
h=6 m=5
